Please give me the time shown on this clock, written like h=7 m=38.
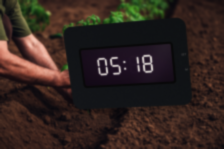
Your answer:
h=5 m=18
